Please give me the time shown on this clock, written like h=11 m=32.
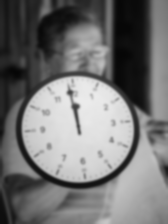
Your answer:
h=11 m=59
